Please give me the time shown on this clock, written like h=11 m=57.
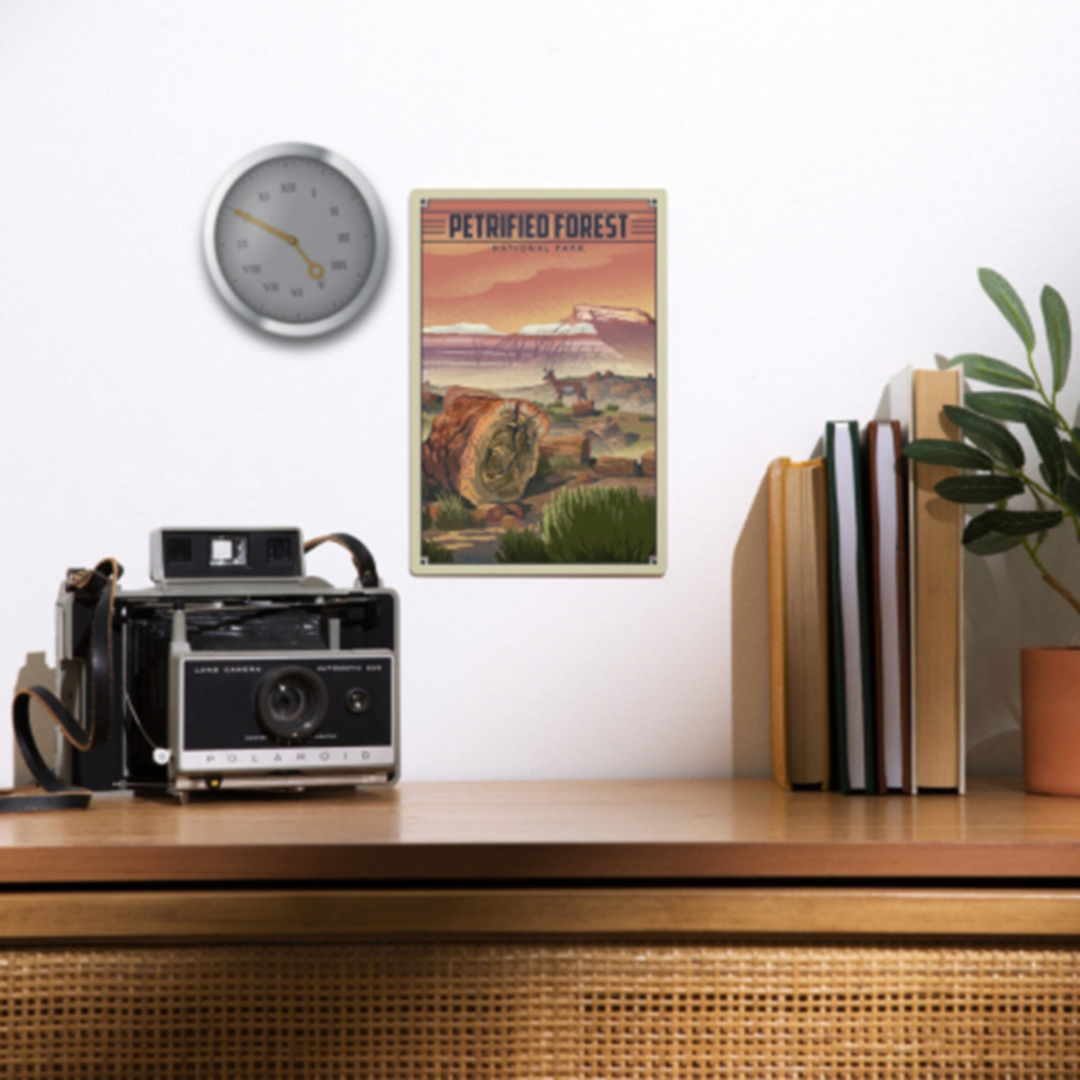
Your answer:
h=4 m=50
